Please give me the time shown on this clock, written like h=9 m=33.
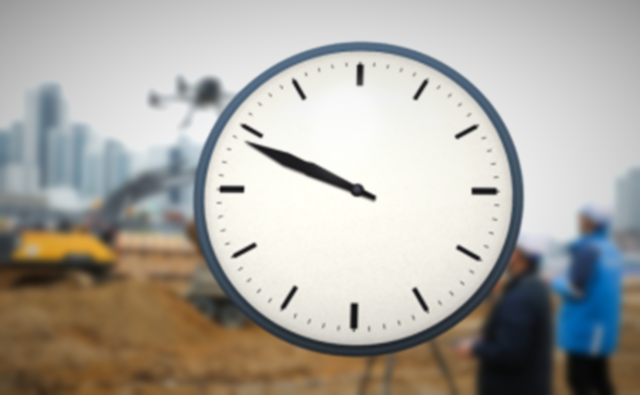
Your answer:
h=9 m=49
